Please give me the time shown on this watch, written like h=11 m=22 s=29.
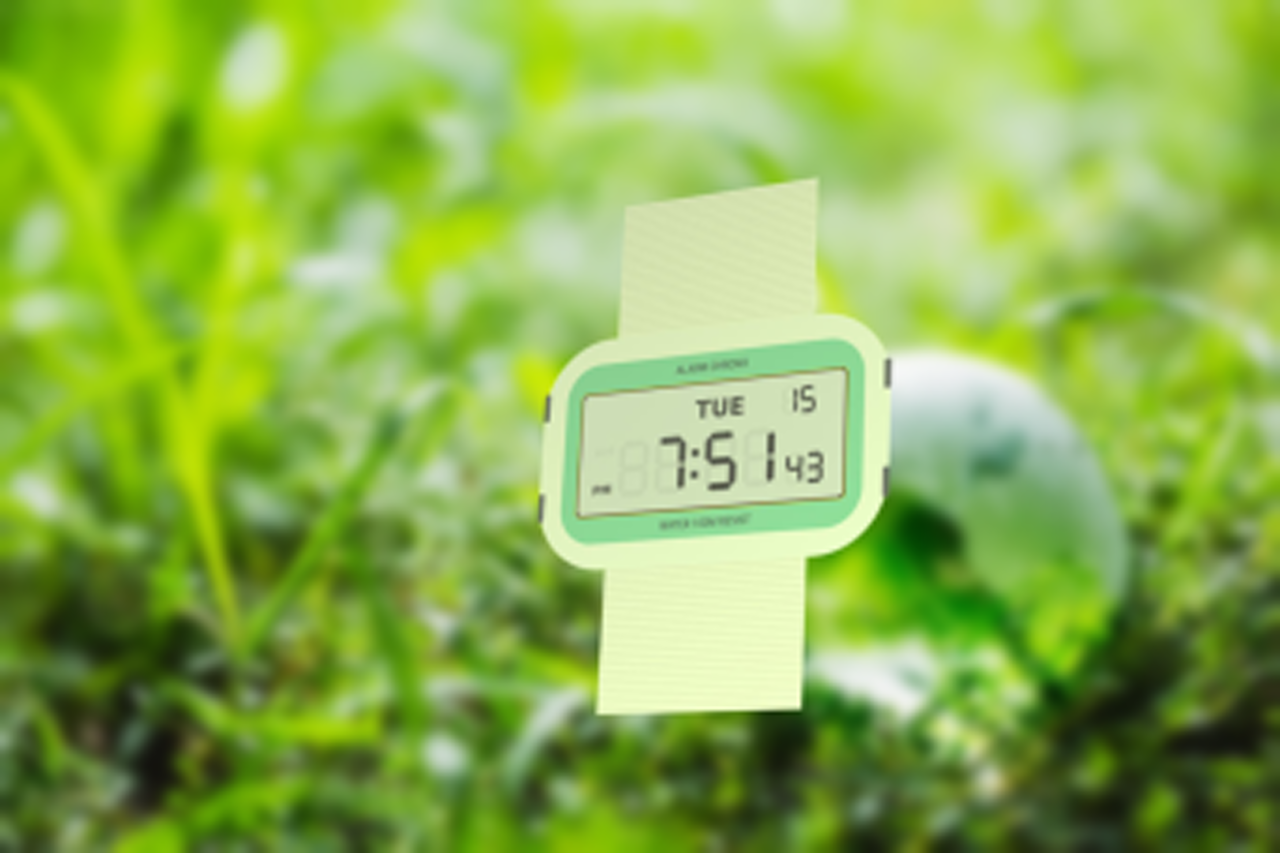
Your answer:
h=7 m=51 s=43
